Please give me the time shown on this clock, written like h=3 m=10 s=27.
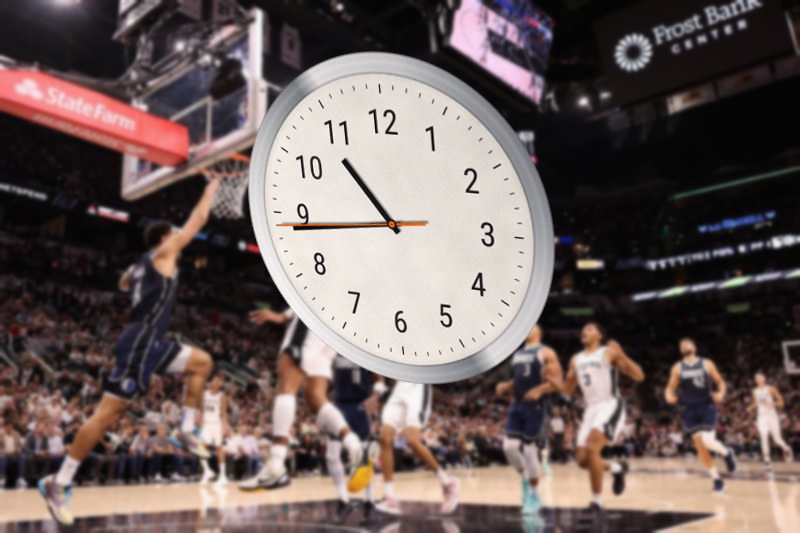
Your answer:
h=10 m=43 s=44
